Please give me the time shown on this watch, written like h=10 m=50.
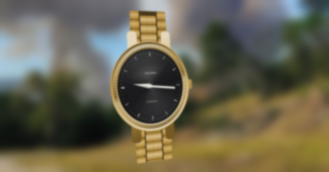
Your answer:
h=9 m=16
